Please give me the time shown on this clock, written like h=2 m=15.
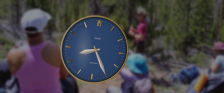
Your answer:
h=8 m=25
